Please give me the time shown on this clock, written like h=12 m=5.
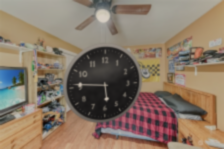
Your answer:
h=5 m=46
